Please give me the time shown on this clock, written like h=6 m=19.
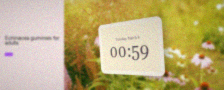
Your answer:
h=0 m=59
